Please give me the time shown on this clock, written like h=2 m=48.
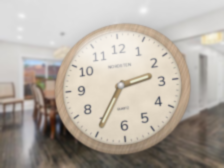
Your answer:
h=2 m=35
